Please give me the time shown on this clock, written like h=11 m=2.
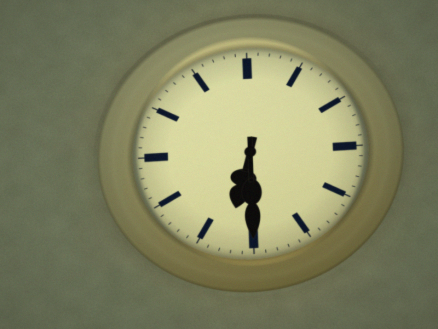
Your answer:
h=6 m=30
